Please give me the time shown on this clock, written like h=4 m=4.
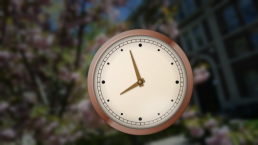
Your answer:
h=7 m=57
